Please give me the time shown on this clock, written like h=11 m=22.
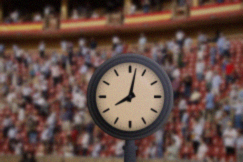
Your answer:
h=8 m=2
